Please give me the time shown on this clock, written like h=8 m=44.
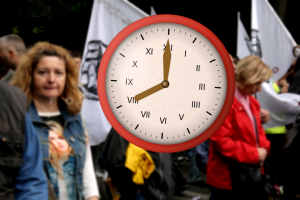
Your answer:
h=8 m=0
